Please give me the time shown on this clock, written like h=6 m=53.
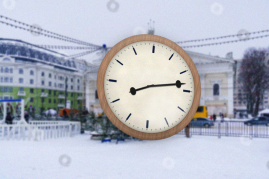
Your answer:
h=8 m=13
